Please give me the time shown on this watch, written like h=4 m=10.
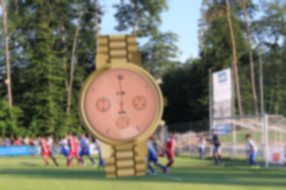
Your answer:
h=4 m=59
